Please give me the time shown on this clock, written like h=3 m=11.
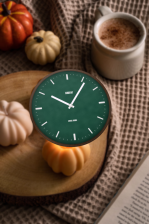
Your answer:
h=10 m=6
